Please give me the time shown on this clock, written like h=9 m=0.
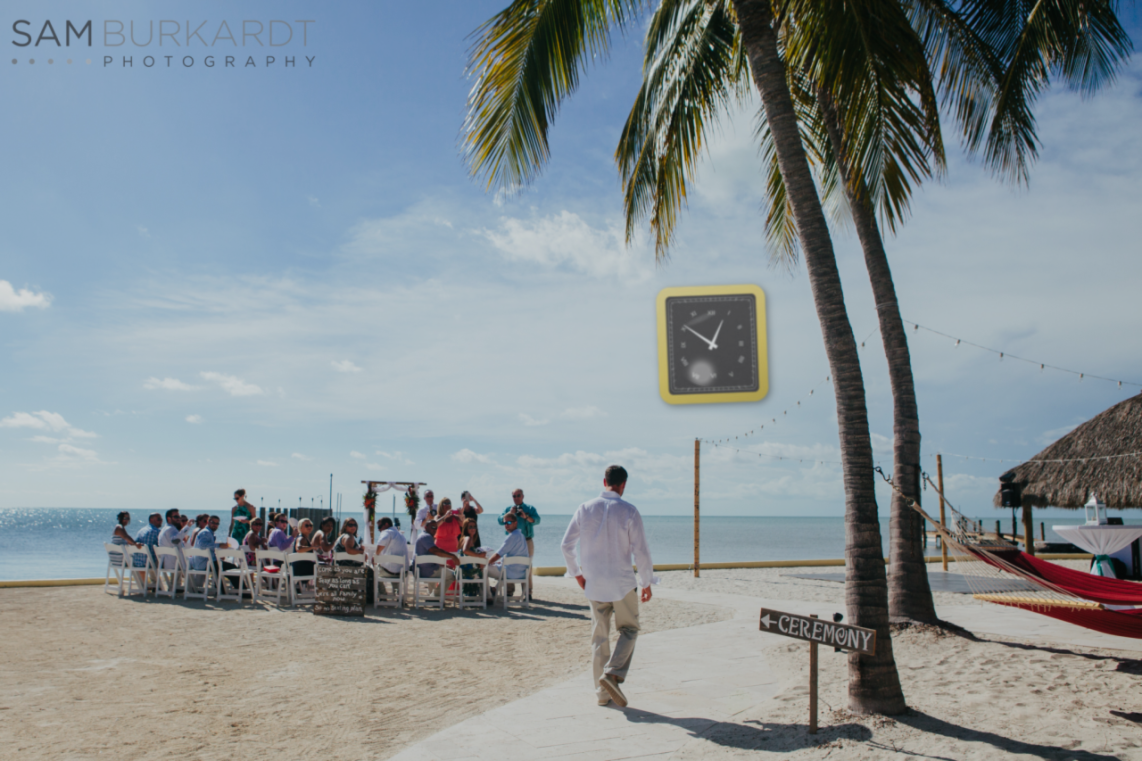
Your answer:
h=12 m=51
